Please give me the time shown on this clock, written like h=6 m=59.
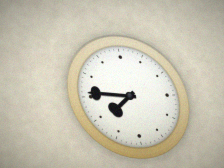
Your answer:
h=7 m=46
